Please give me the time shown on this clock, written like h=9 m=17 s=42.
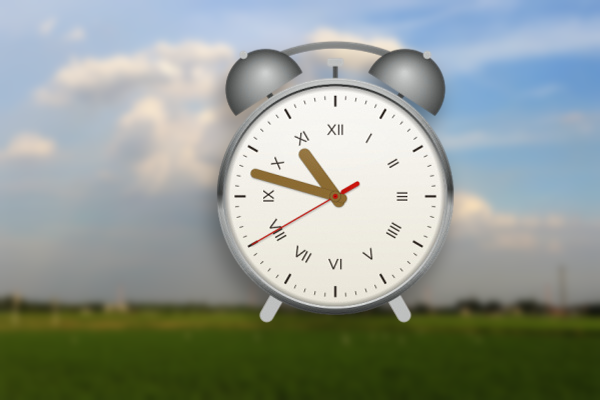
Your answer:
h=10 m=47 s=40
